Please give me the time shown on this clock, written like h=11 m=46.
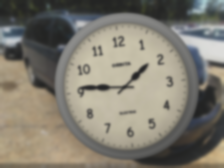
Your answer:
h=1 m=46
